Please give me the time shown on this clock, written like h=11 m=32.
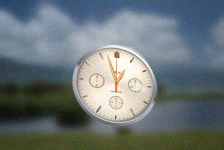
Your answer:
h=12 m=57
